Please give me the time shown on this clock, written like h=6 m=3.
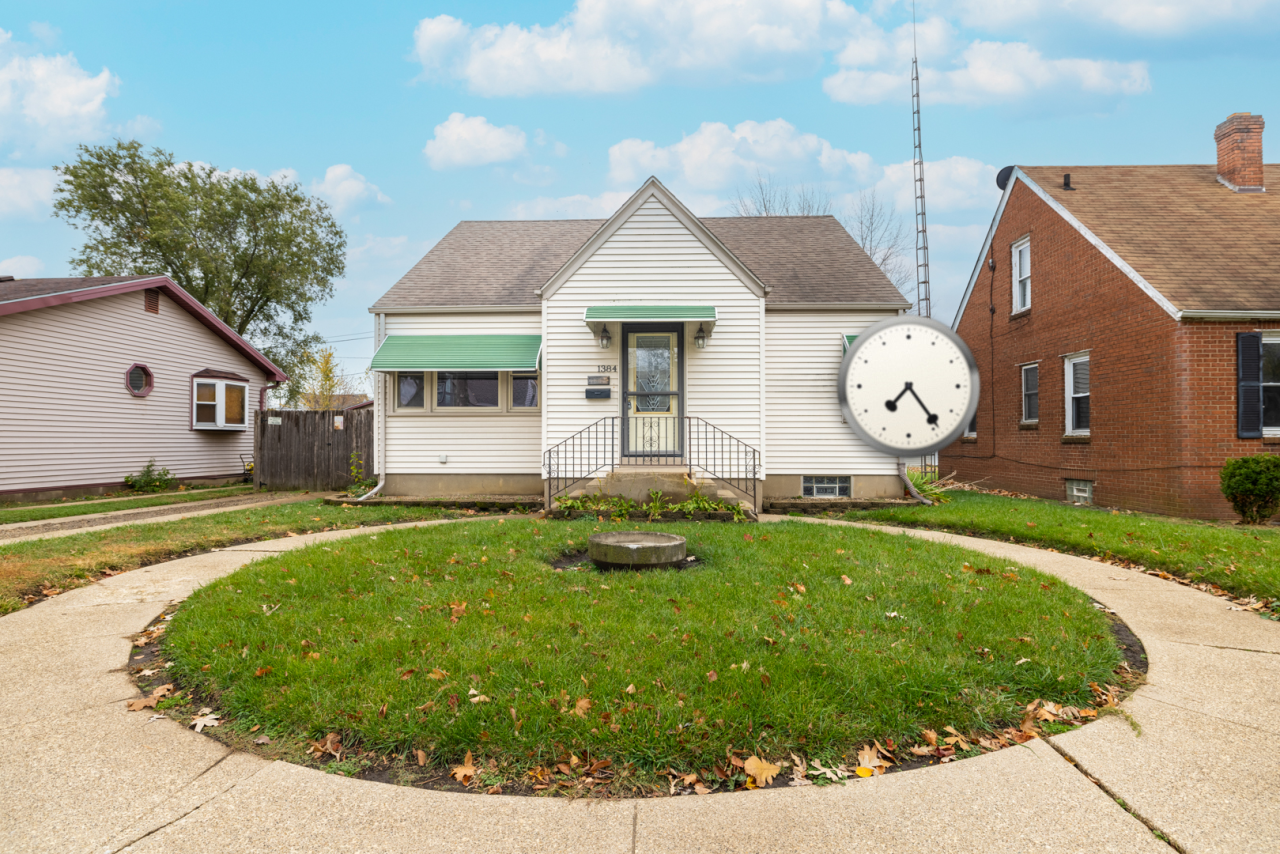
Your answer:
h=7 m=24
